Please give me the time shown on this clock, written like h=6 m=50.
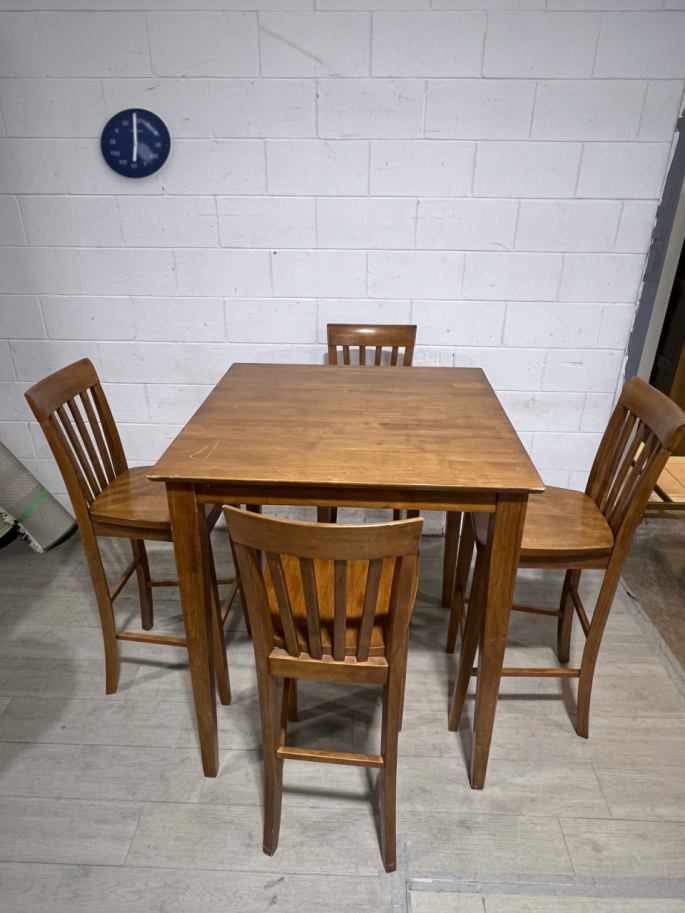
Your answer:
h=5 m=59
